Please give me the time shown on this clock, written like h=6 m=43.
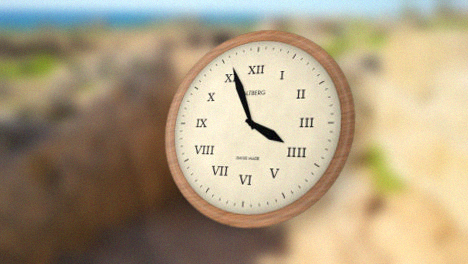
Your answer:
h=3 m=56
